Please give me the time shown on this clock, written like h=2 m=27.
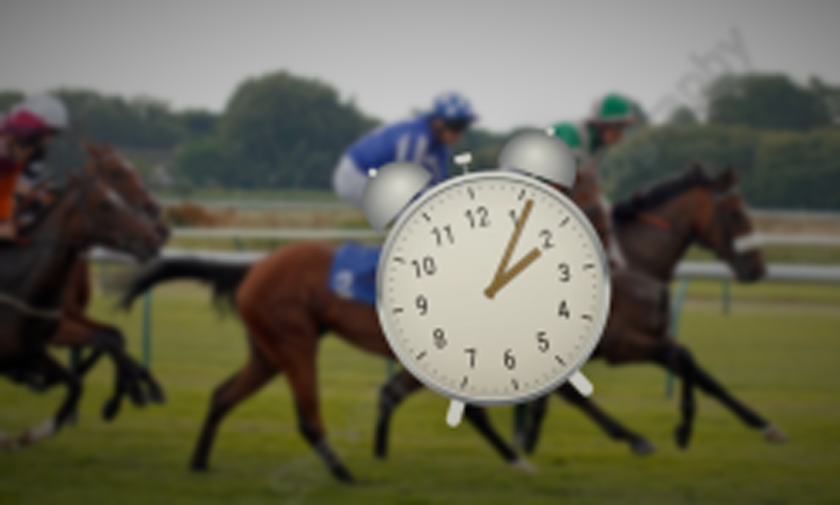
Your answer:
h=2 m=6
